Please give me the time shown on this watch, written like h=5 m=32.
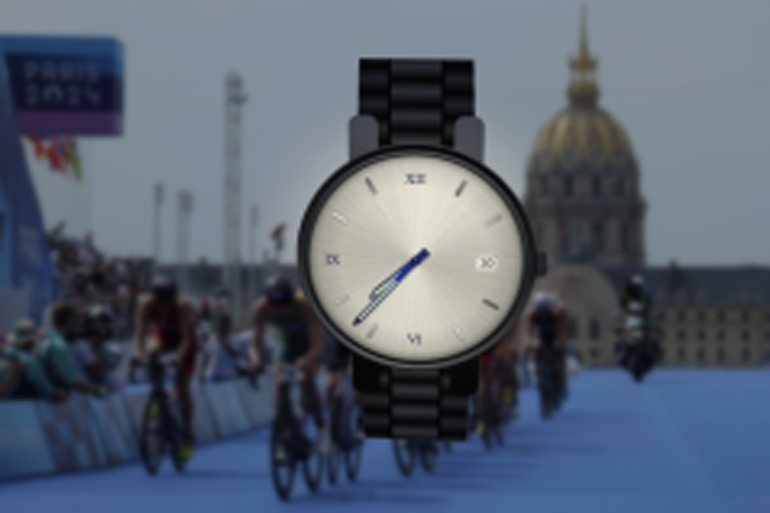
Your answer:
h=7 m=37
